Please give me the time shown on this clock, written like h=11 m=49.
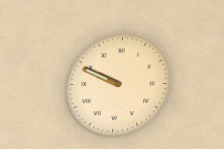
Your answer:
h=9 m=49
